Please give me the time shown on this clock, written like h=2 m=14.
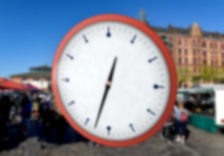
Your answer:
h=12 m=33
